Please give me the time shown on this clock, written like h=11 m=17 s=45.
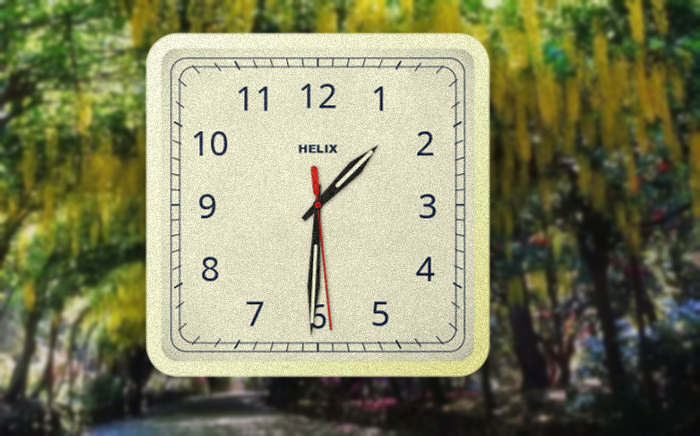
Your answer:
h=1 m=30 s=29
